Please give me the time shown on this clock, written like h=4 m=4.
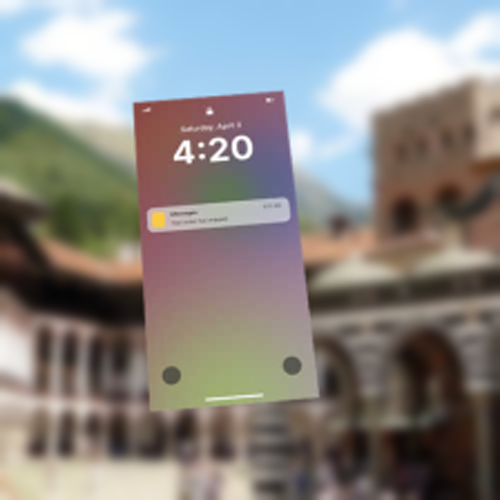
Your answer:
h=4 m=20
